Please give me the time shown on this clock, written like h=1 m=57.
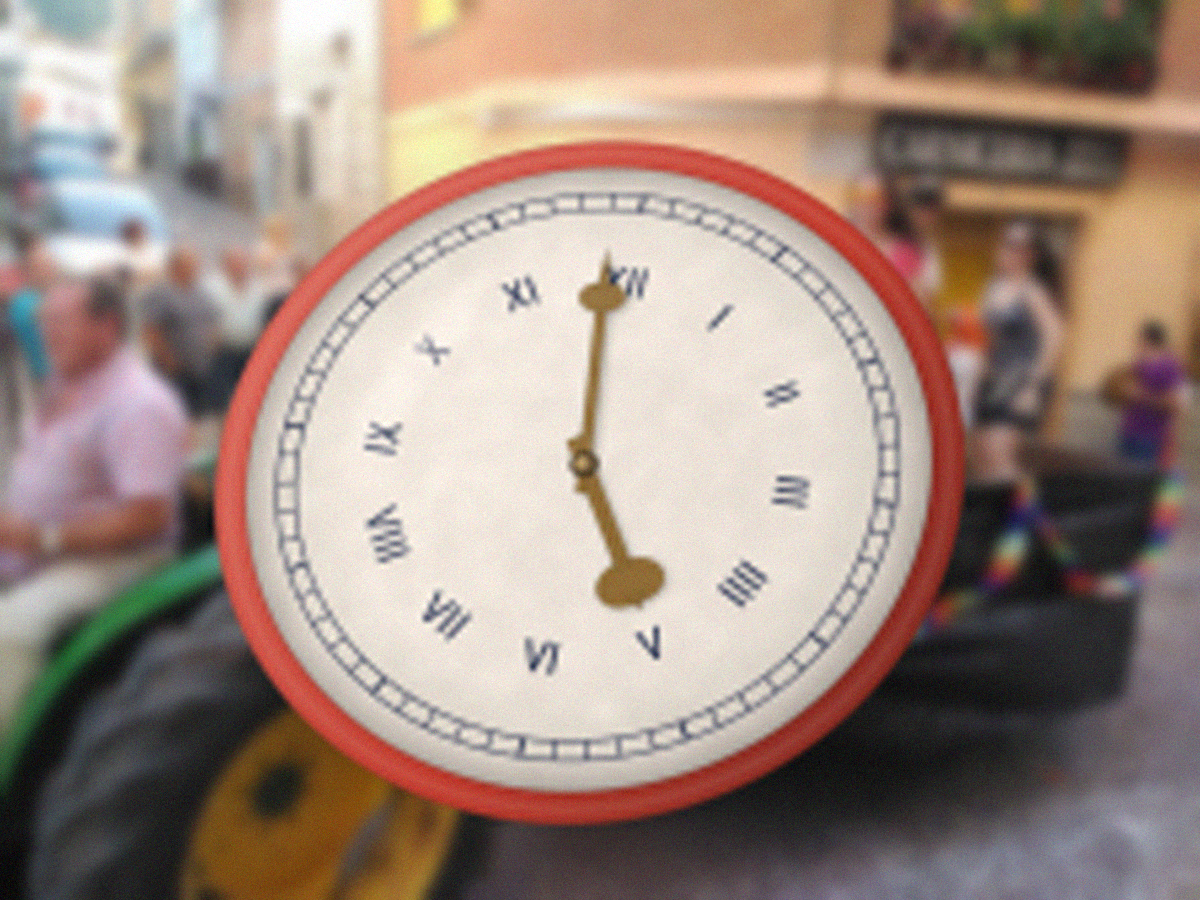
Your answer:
h=4 m=59
